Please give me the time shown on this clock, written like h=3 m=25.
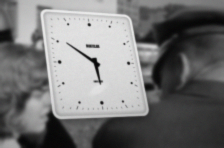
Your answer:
h=5 m=51
